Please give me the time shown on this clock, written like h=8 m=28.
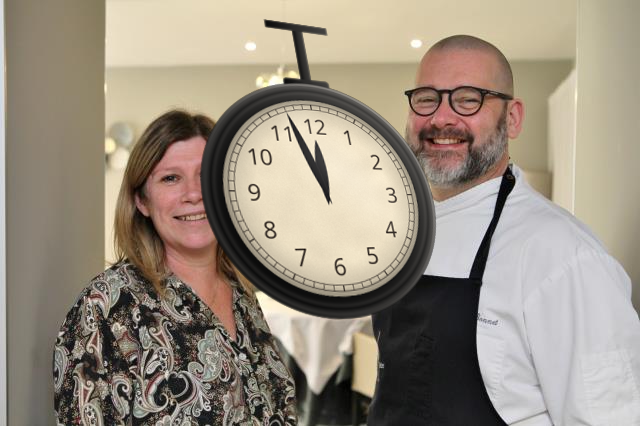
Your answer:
h=11 m=57
